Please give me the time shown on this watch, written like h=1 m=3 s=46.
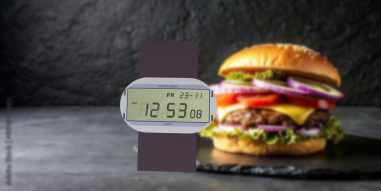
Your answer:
h=12 m=53 s=8
